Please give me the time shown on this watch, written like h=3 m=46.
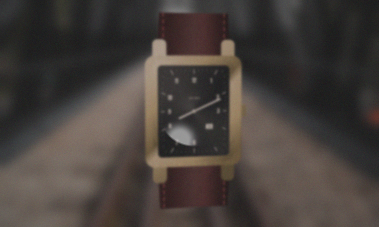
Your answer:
h=8 m=11
